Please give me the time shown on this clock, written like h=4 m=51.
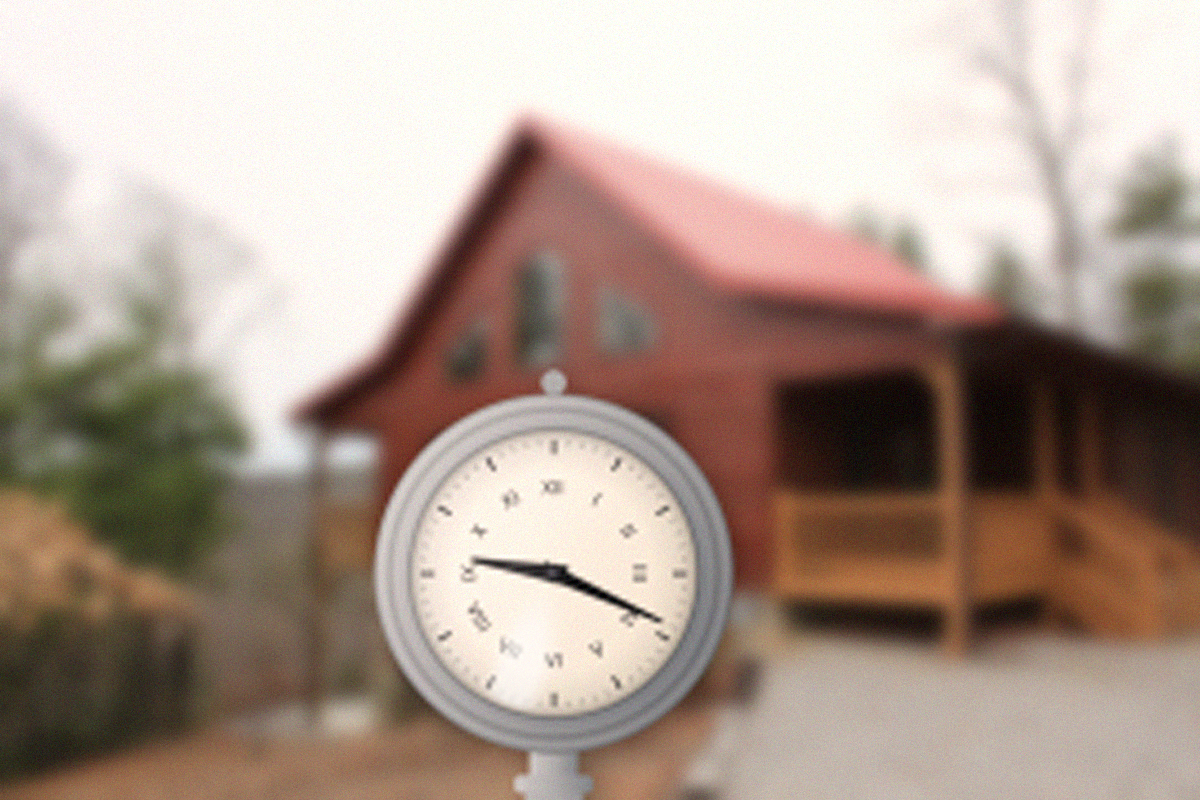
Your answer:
h=9 m=19
